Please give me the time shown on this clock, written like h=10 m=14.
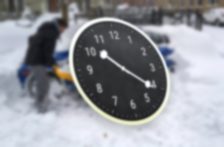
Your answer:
h=10 m=21
